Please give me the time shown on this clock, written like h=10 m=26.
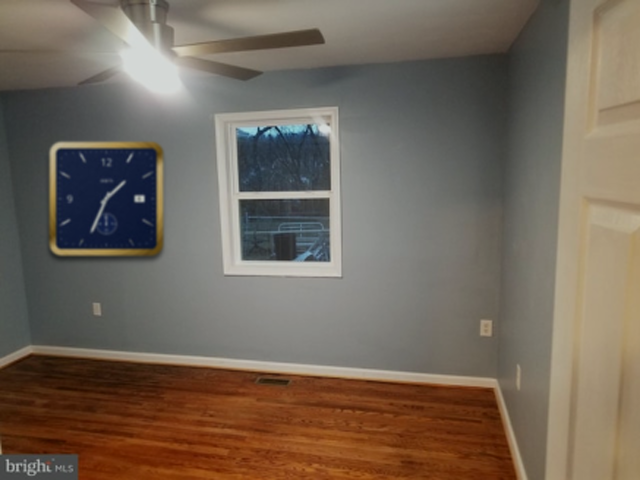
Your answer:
h=1 m=34
